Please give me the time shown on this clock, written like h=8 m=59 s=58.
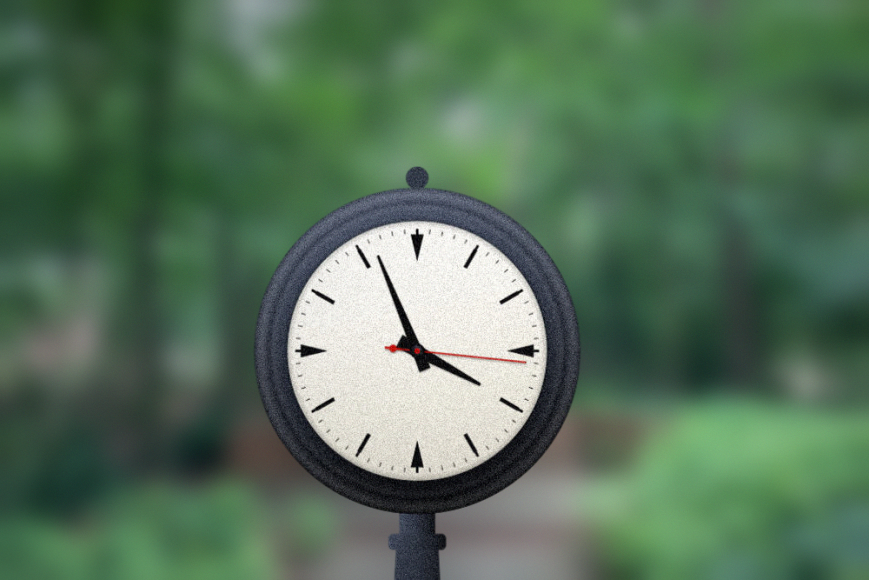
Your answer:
h=3 m=56 s=16
